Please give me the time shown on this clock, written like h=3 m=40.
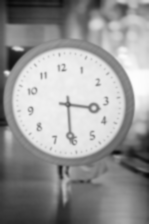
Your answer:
h=3 m=31
